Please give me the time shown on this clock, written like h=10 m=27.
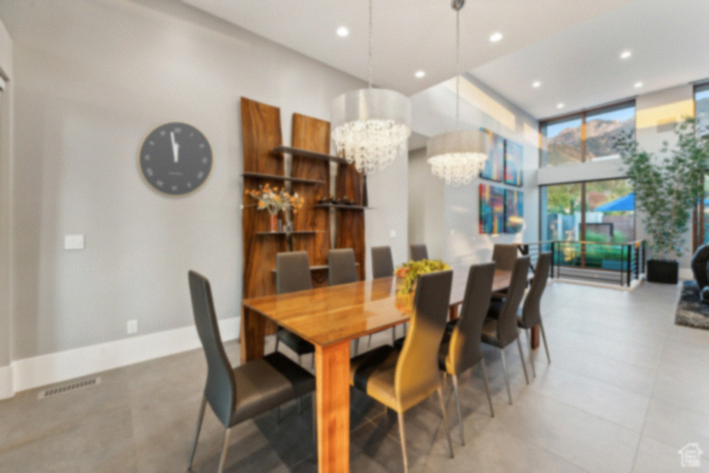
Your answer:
h=11 m=58
